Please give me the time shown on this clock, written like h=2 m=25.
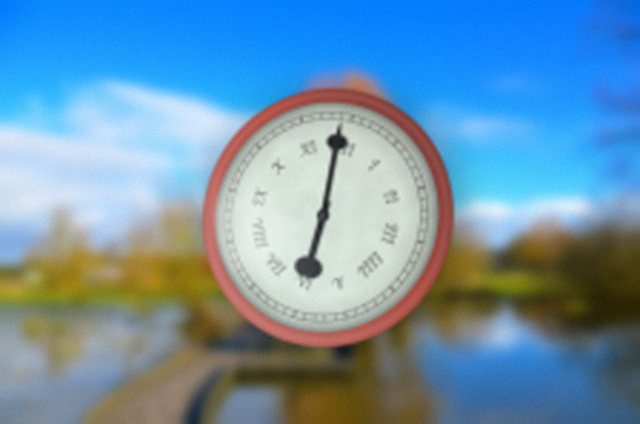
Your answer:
h=5 m=59
